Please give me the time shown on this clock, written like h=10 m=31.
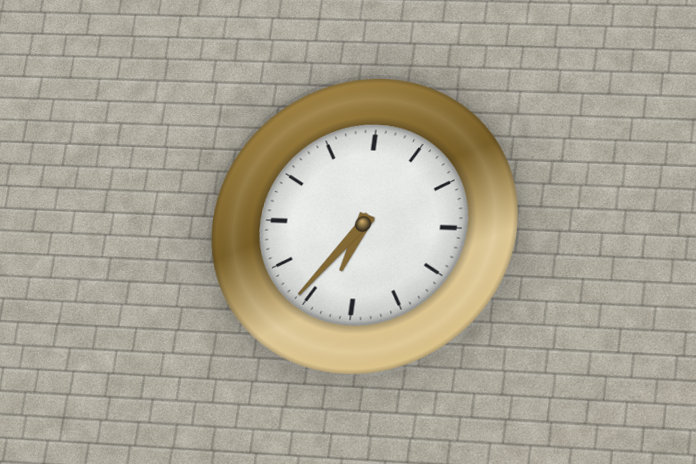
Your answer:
h=6 m=36
